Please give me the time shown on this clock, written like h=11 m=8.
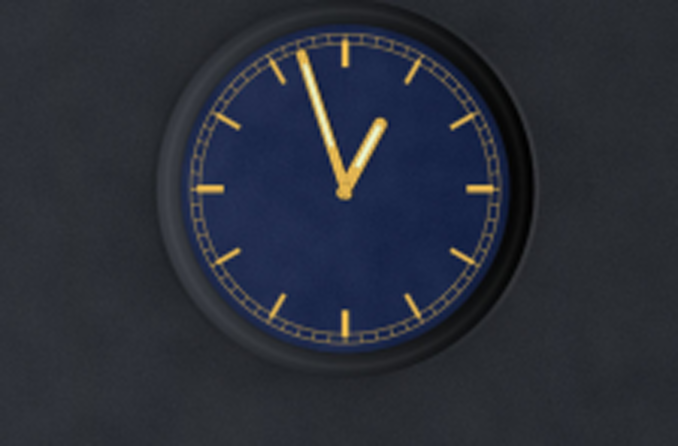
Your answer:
h=12 m=57
